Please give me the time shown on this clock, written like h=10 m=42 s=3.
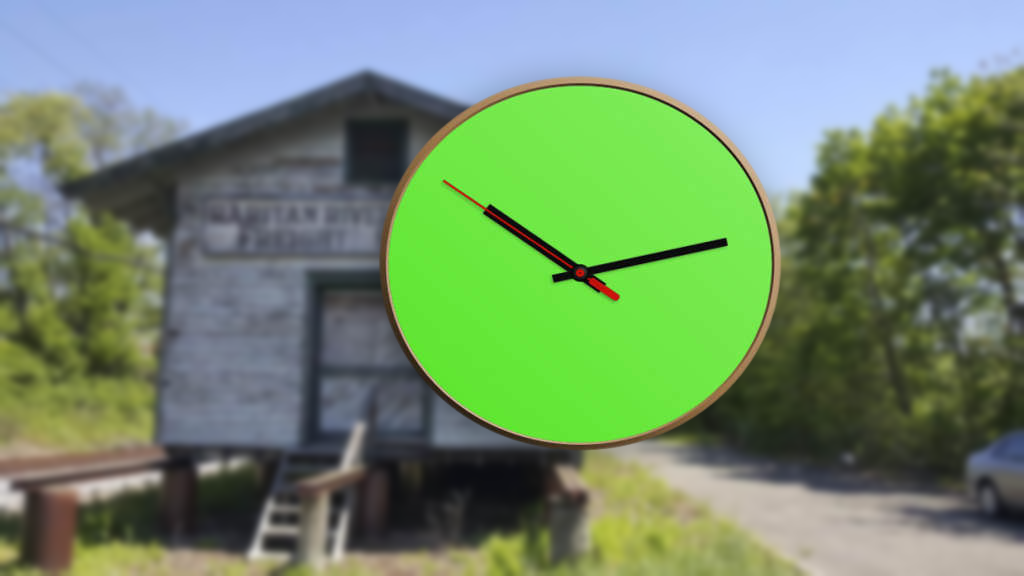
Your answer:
h=10 m=12 s=51
